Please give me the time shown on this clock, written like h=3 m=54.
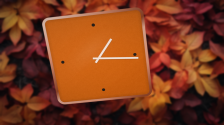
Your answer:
h=1 m=16
